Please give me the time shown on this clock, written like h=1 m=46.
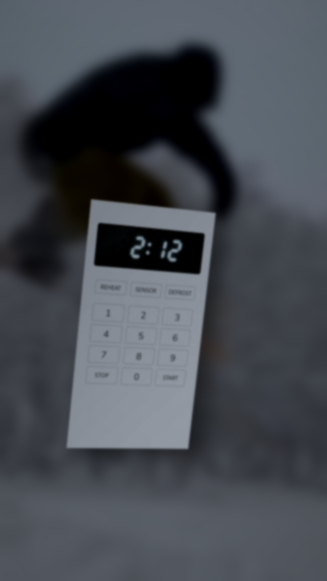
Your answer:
h=2 m=12
